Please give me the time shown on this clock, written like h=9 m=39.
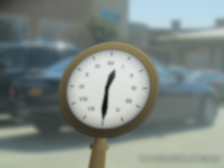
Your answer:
h=12 m=30
